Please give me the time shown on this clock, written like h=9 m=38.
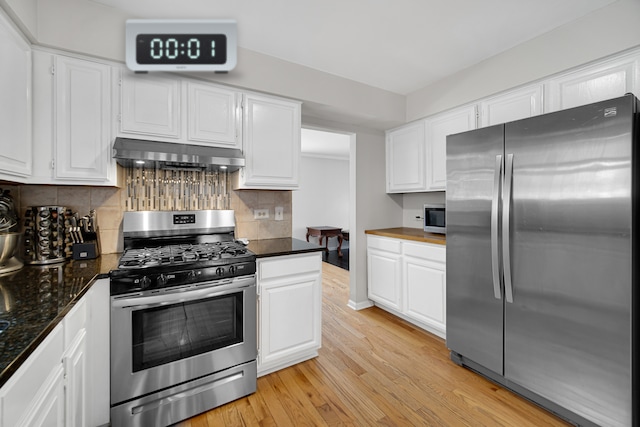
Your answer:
h=0 m=1
